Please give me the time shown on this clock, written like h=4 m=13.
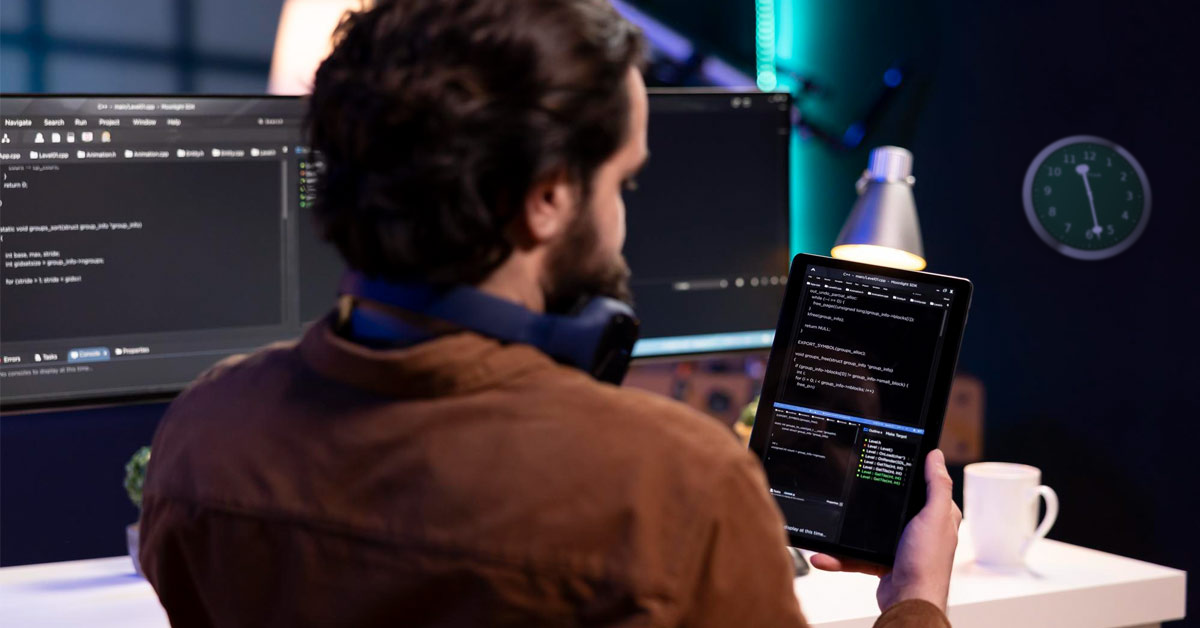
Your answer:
h=11 m=28
